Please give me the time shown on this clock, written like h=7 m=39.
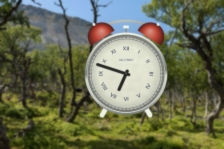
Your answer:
h=6 m=48
